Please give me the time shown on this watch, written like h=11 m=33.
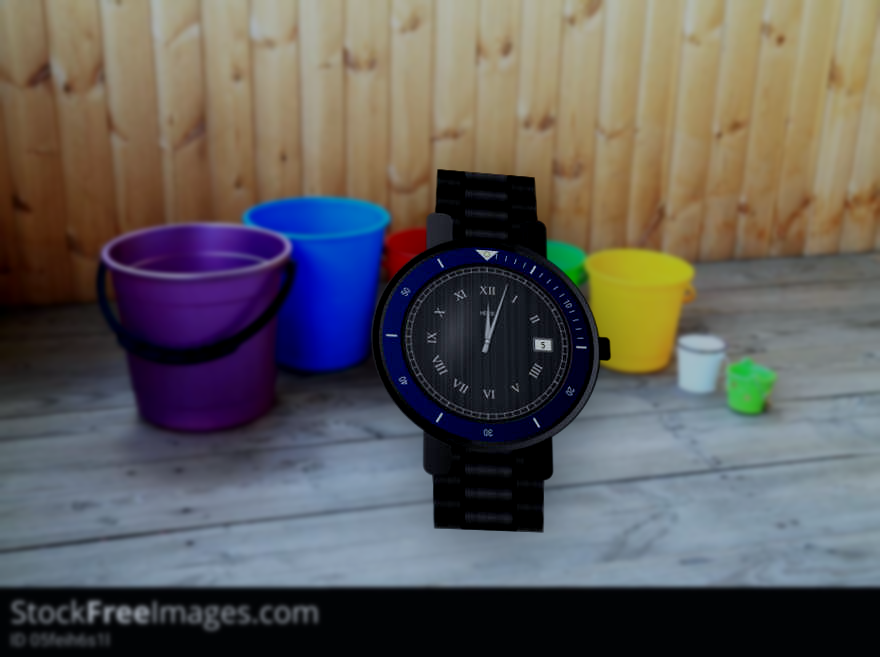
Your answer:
h=12 m=3
